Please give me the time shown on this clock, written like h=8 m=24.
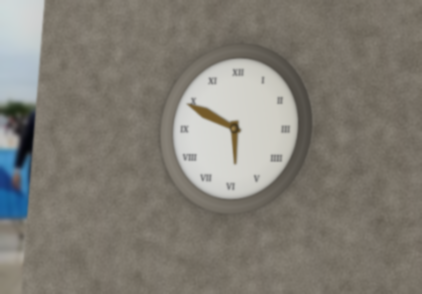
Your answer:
h=5 m=49
